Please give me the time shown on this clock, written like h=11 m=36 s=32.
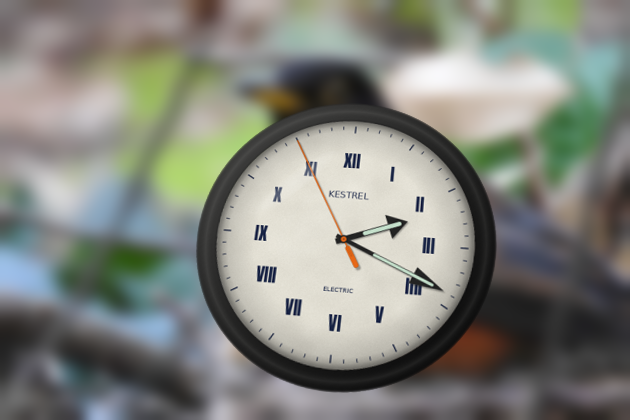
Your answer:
h=2 m=18 s=55
